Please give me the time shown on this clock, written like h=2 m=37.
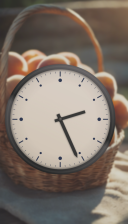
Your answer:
h=2 m=26
